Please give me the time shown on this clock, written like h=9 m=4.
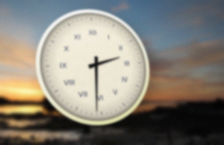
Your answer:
h=2 m=31
